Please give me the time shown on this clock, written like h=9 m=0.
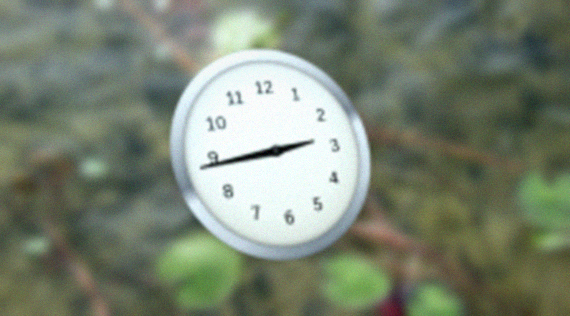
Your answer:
h=2 m=44
